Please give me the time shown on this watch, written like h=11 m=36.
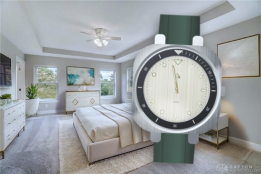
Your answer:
h=11 m=58
